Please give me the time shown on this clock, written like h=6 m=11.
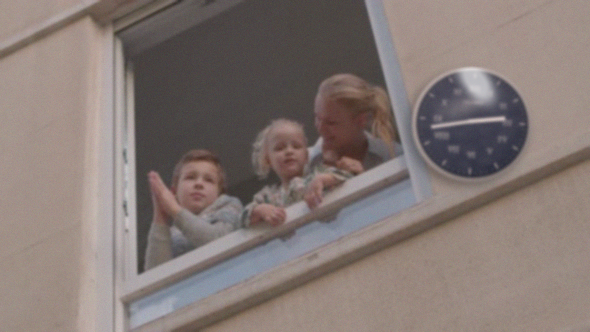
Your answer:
h=2 m=43
